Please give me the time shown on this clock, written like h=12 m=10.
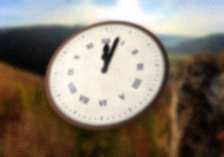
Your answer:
h=12 m=3
